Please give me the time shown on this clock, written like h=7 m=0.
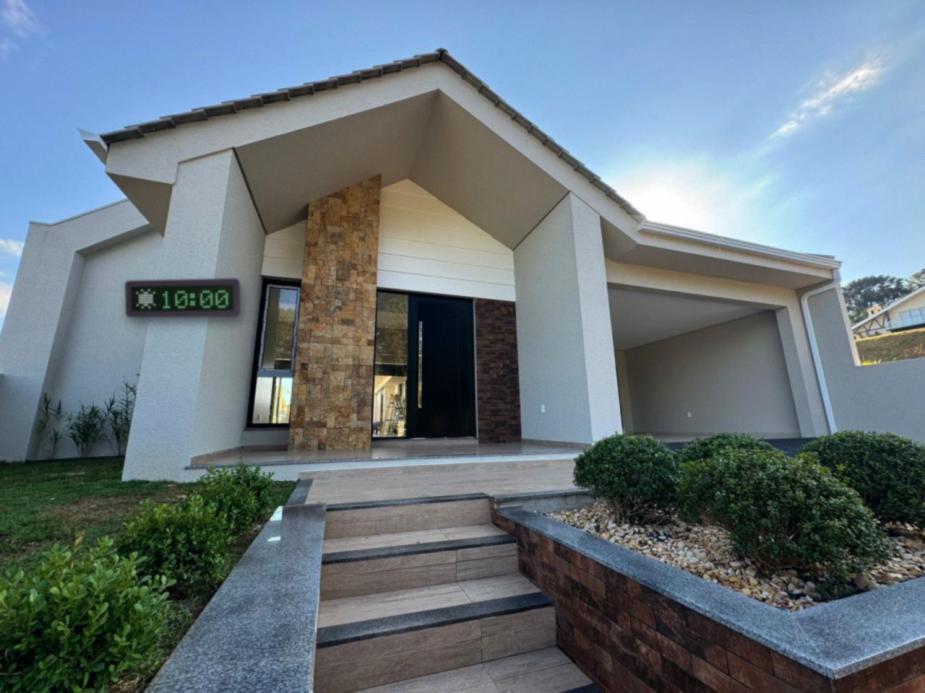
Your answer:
h=10 m=0
